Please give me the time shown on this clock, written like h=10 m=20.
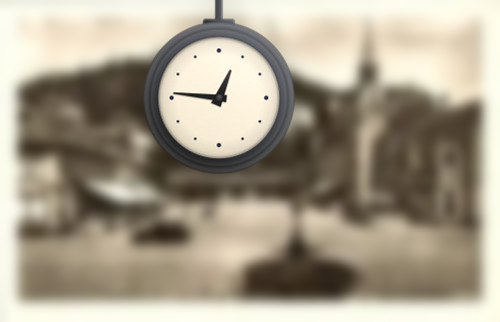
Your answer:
h=12 m=46
